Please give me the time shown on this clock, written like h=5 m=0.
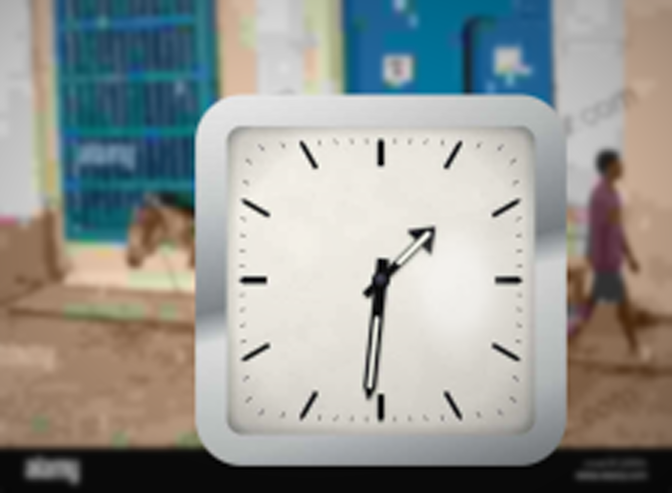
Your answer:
h=1 m=31
